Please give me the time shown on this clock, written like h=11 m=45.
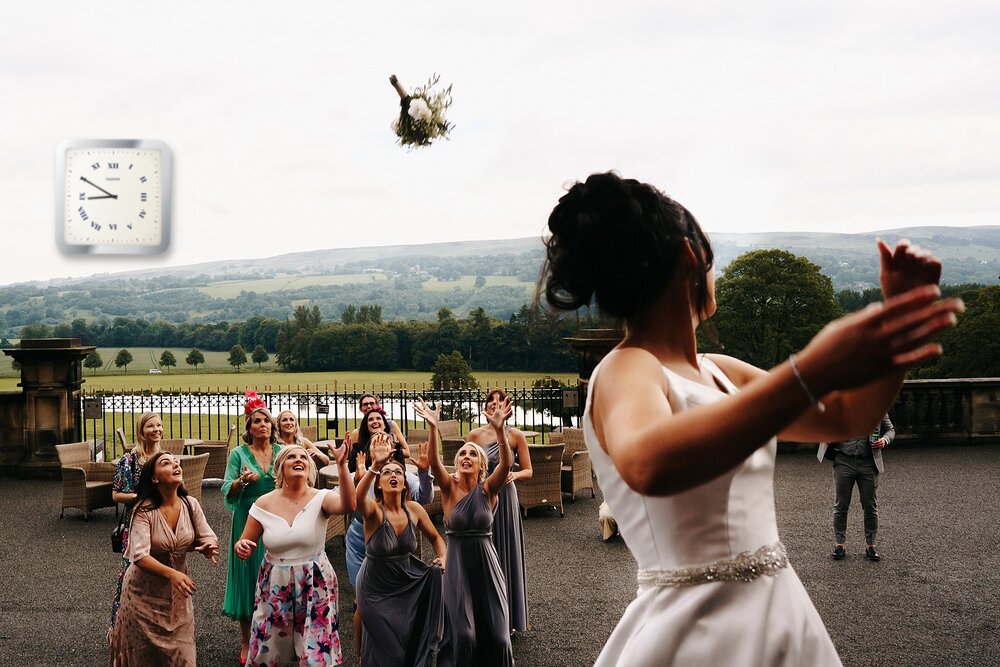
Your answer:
h=8 m=50
